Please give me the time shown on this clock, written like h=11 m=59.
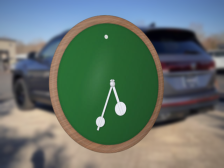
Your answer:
h=5 m=35
